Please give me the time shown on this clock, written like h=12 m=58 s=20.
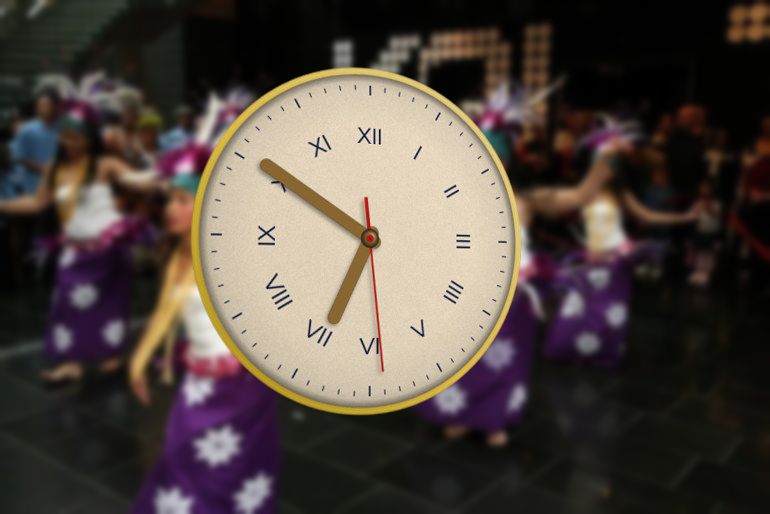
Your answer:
h=6 m=50 s=29
